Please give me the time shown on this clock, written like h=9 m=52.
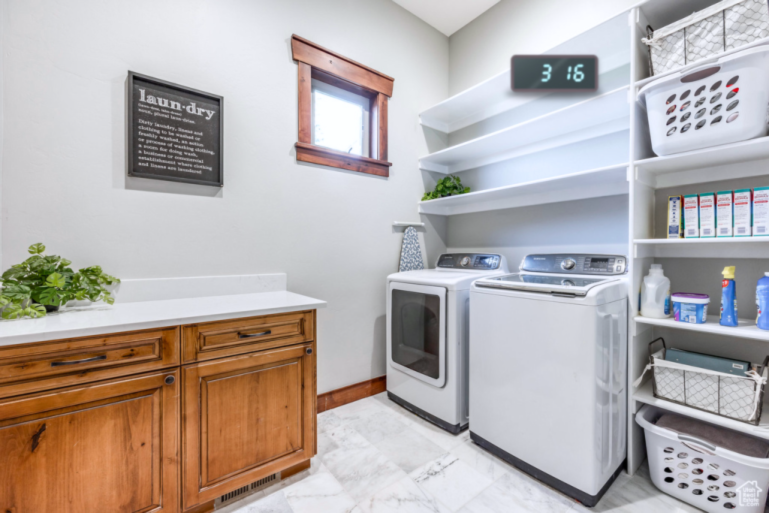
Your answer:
h=3 m=16
